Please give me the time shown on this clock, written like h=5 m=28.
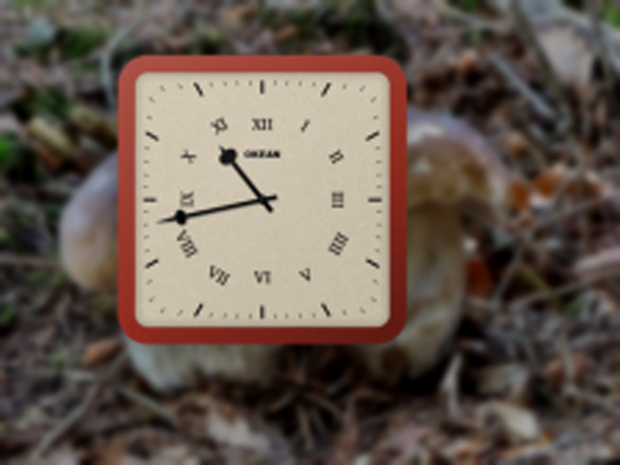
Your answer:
h=10 m=43
